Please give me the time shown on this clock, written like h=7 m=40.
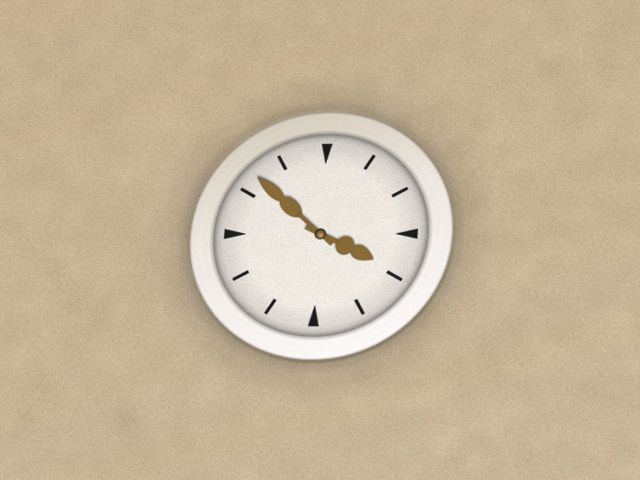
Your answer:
h=3 m=52
